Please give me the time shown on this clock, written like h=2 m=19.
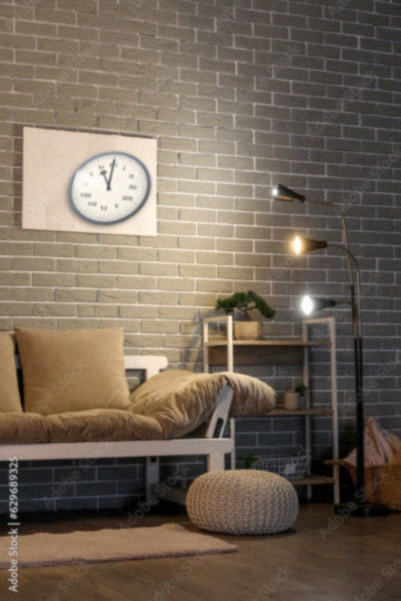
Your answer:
h=11 m=0
